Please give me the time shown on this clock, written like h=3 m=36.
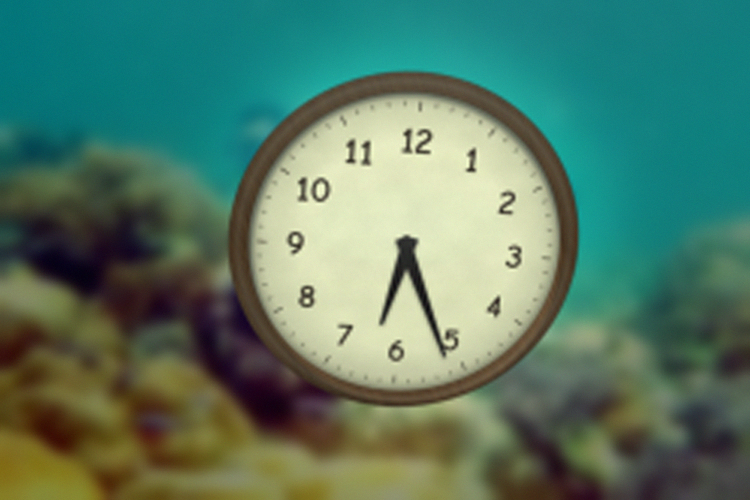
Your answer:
h=6 m=26
